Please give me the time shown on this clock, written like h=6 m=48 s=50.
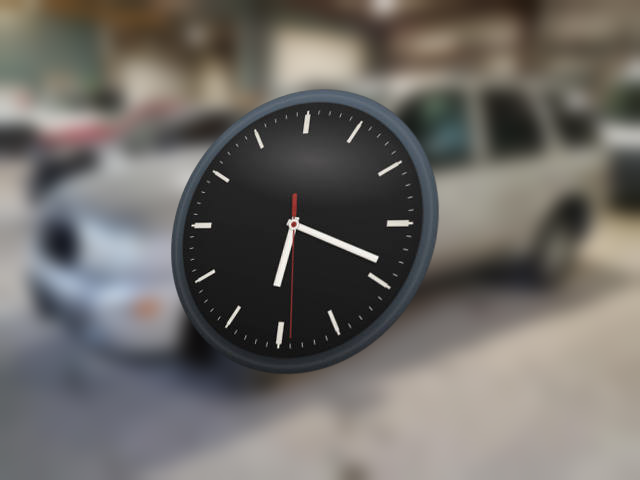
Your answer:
h=6 m=18 s=29
